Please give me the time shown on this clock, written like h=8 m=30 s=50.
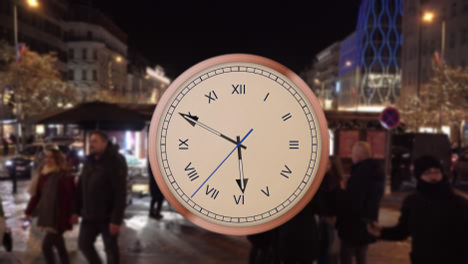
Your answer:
h=5 m=49 s=37
